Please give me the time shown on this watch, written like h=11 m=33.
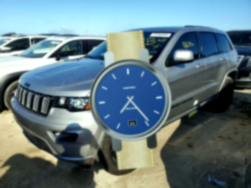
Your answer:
h=7 m=24
